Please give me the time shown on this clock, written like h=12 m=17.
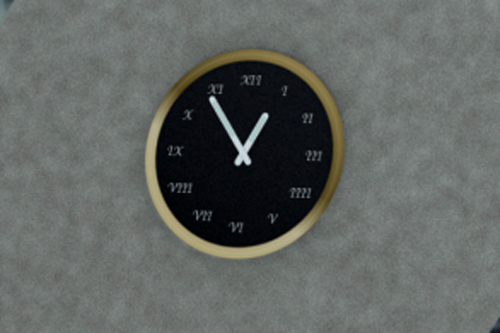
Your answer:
h=12 m=54
